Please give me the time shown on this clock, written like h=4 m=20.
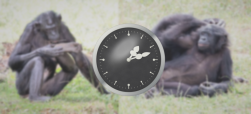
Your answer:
h=1 m=12
